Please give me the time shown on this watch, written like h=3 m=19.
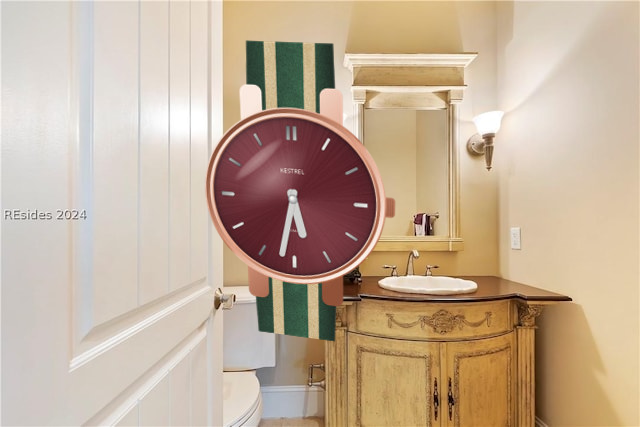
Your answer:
h=5 m=32
